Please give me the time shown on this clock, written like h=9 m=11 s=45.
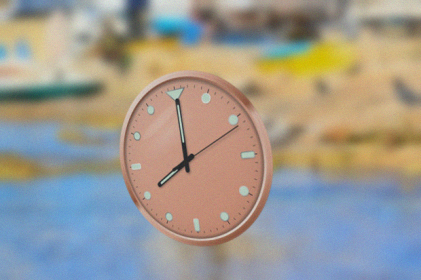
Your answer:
h=8 m=0 s=11
